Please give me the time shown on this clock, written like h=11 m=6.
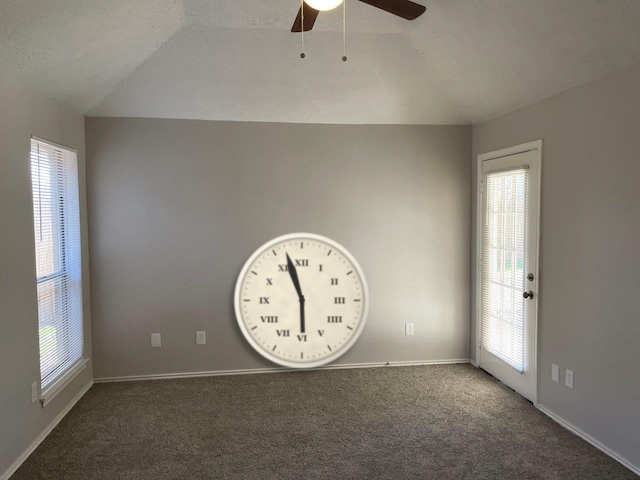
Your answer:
h=5 m=57
